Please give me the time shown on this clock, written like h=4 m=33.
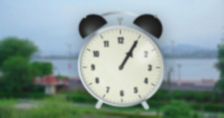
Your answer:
h=1 m=5
